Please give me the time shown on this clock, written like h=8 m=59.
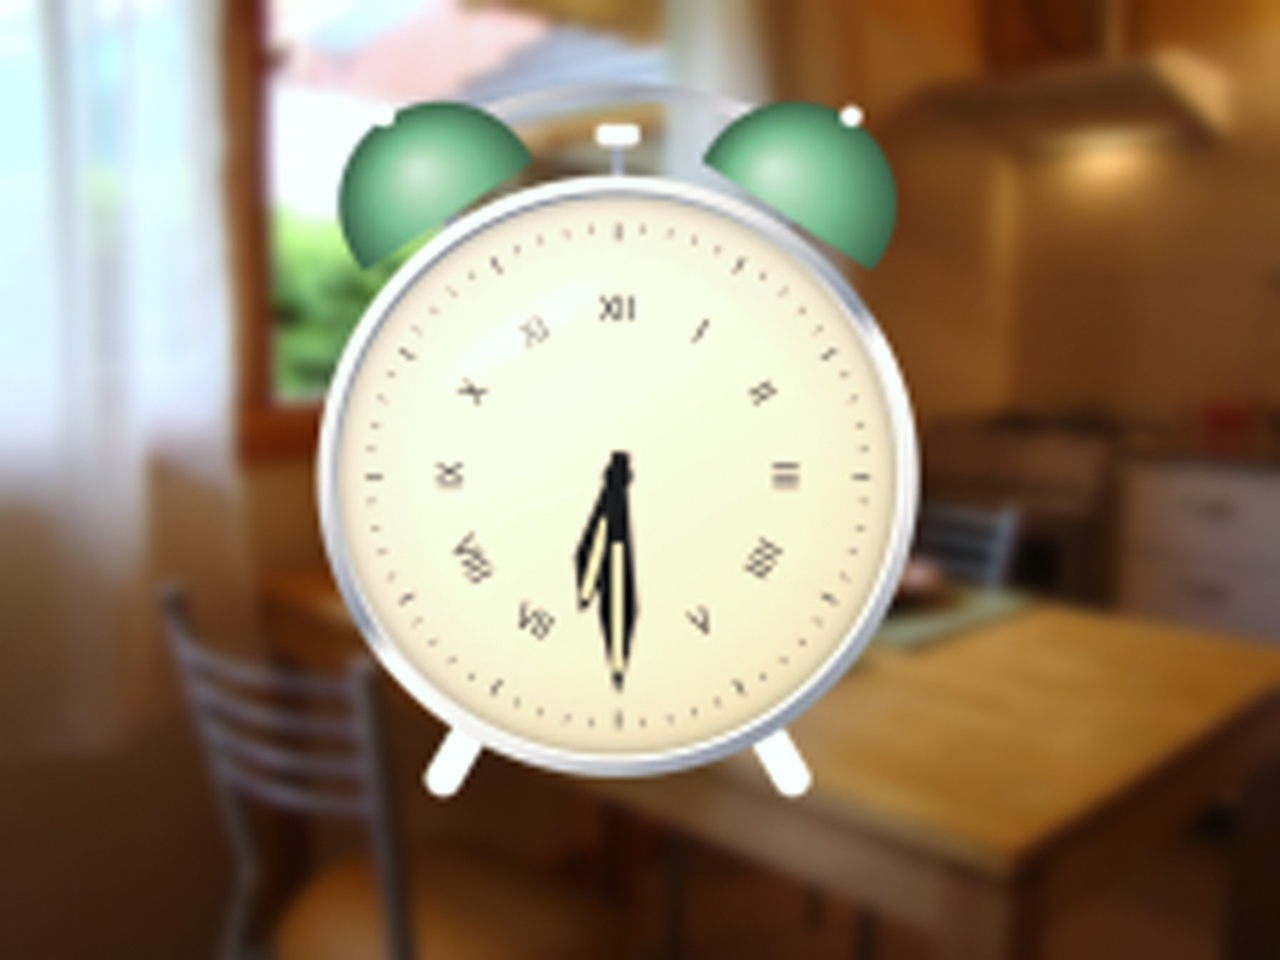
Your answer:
h=6 m=30
